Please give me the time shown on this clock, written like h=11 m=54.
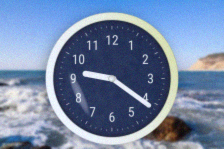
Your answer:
h=9 m=21
